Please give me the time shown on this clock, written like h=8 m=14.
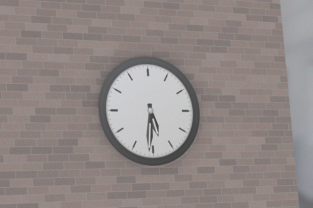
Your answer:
h=5 m=31
